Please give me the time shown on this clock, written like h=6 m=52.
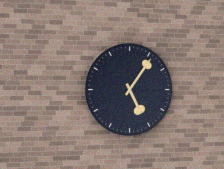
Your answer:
h=5 m=6
